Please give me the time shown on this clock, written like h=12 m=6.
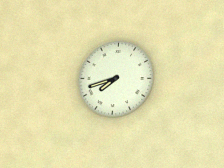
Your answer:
h=7 m=42
